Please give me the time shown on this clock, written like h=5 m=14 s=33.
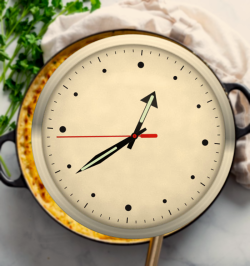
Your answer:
h=12 m=38 s=44
